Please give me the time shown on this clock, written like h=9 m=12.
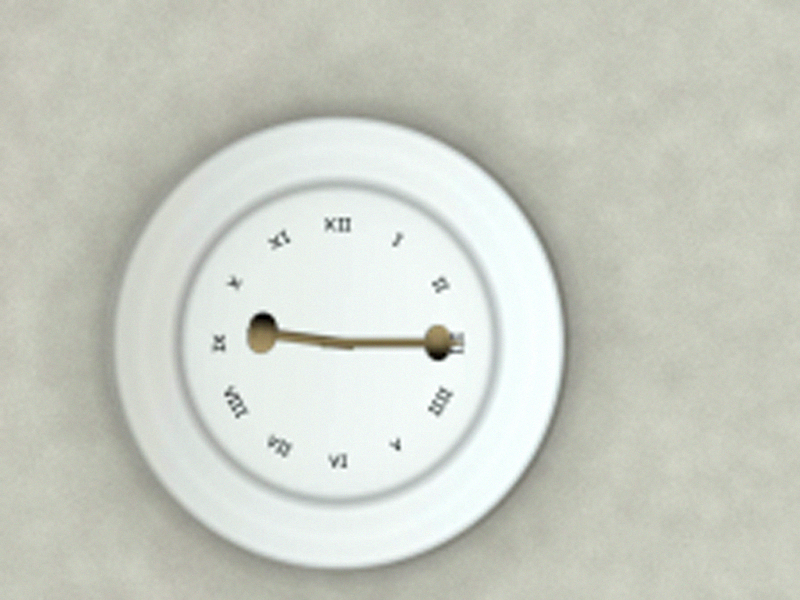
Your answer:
h=9 m=15
